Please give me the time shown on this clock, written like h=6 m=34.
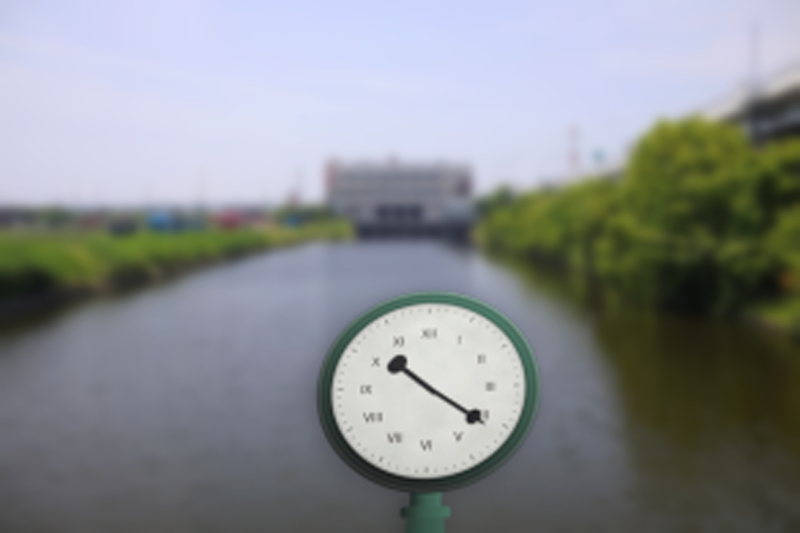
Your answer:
h=10 m=21
